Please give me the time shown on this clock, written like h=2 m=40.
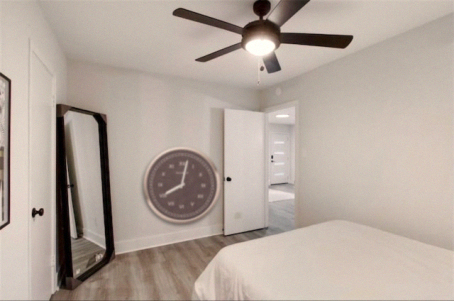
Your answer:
h=8 m=2
